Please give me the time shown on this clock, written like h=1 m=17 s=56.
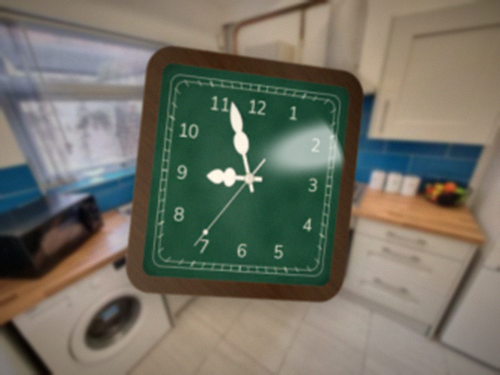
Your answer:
h=8 m=56 s=36
